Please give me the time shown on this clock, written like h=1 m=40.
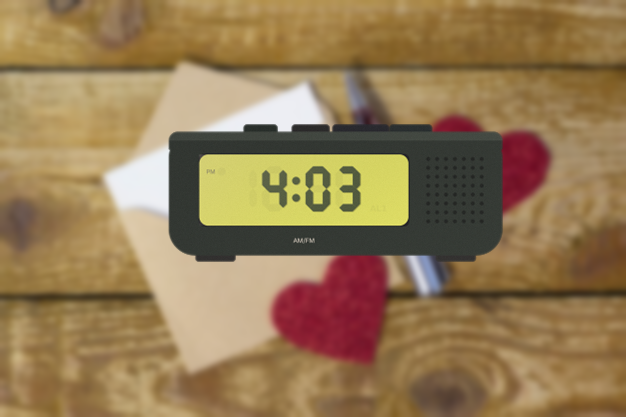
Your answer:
h=4 m=3
